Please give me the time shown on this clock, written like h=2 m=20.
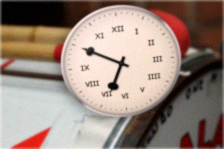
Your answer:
h=6 m=50
